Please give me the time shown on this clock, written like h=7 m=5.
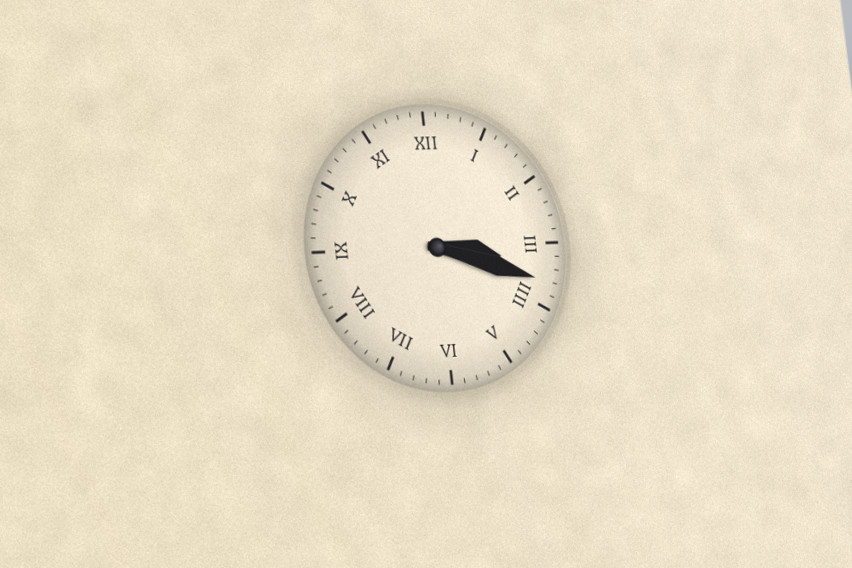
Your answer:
h=3 m=18
